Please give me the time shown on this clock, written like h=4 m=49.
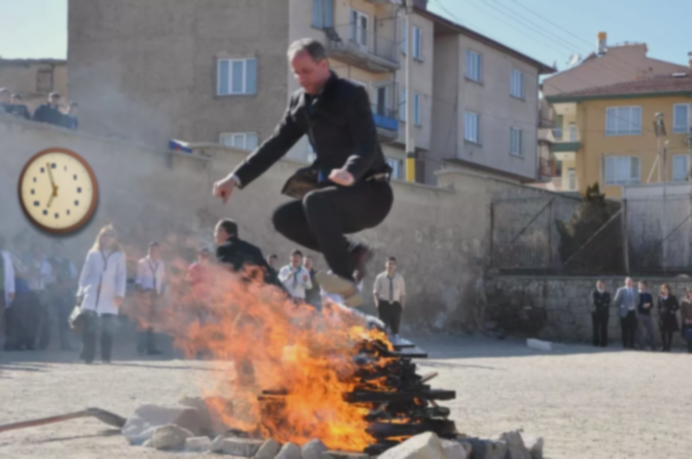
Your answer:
h=6 m=58
